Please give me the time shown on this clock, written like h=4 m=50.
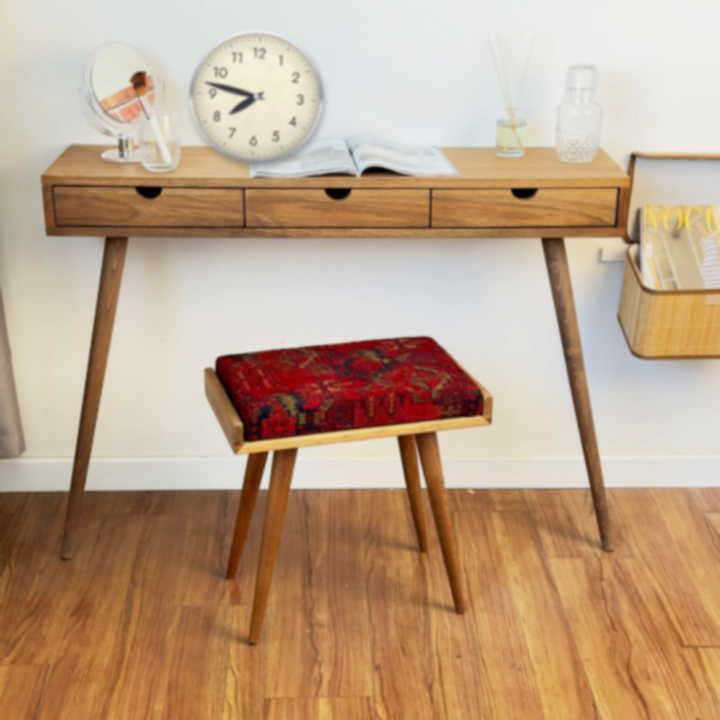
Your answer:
h=7 m=47
